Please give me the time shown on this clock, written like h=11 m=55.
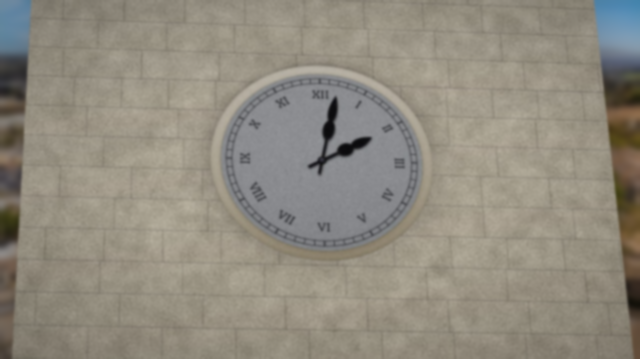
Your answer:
h=2 m=2
